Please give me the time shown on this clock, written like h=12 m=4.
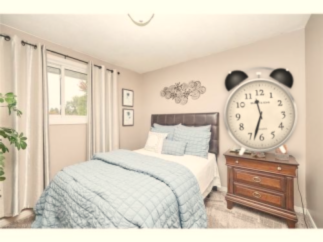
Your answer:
h=11 m=33
